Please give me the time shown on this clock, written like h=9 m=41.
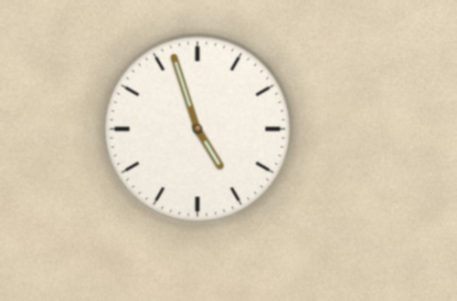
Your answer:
h=4 m=57
